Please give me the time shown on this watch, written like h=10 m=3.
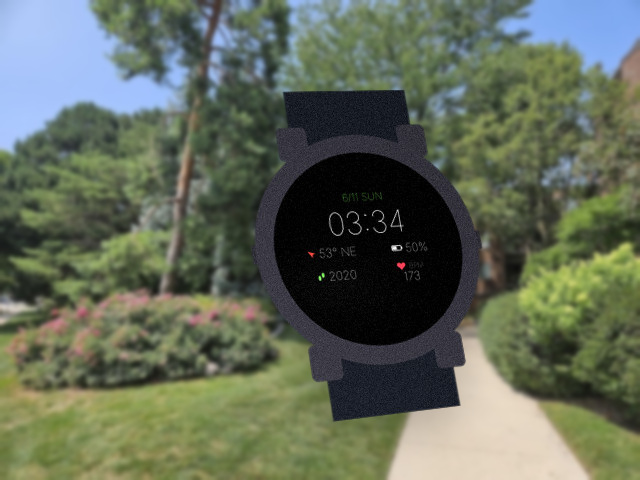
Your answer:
h=3 m=34
